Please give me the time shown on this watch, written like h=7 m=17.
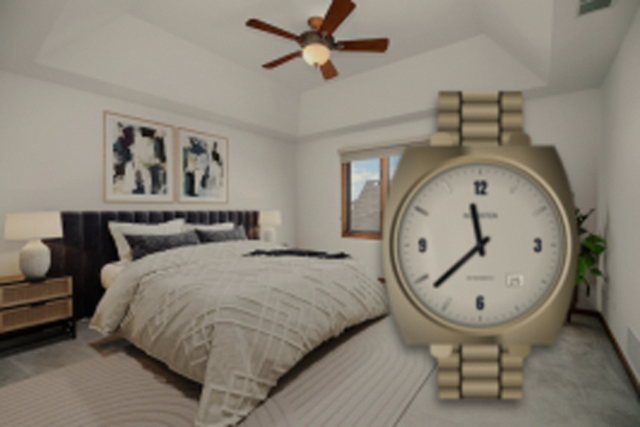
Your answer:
h=11 m=38
